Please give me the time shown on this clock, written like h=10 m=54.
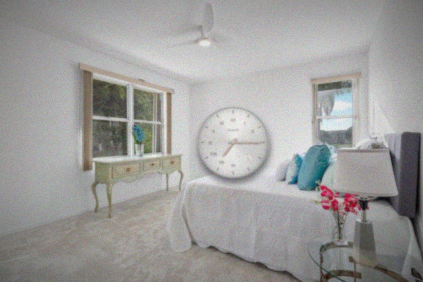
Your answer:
h=7 m=15
